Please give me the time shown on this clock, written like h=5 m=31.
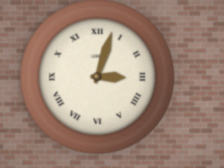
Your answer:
h=3 m=3
